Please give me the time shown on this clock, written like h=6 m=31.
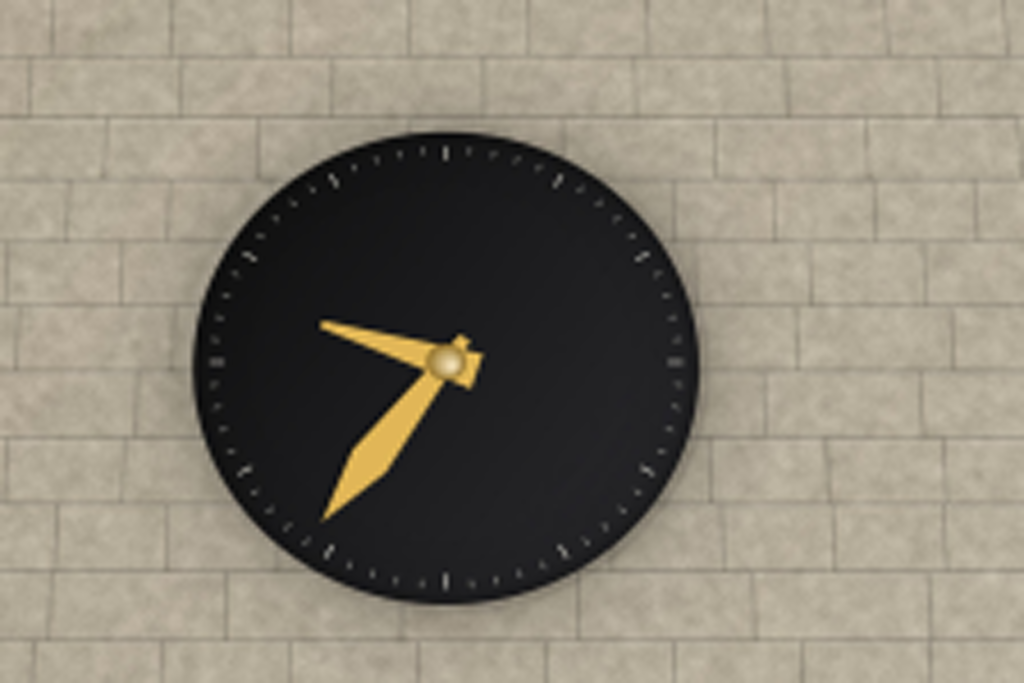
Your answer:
h=9 m=36
